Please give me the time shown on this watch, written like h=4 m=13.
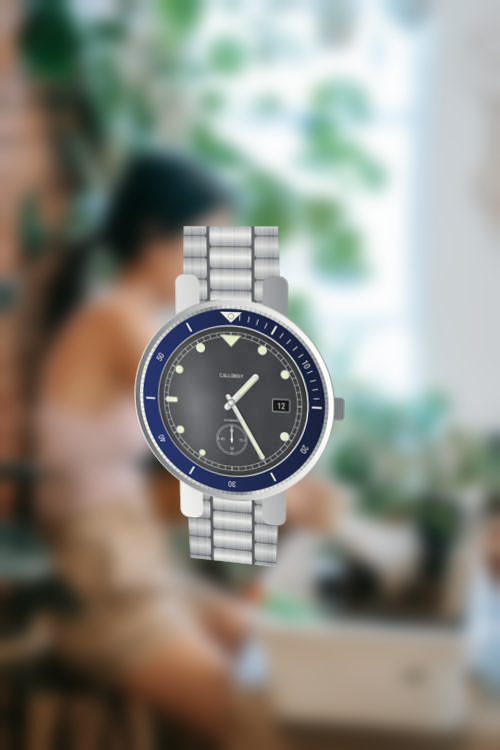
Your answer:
h=1 m=25
